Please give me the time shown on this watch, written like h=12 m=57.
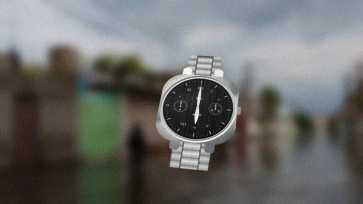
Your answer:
h=6 m=0
